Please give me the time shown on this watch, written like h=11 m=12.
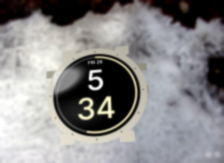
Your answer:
h=5 m=34
